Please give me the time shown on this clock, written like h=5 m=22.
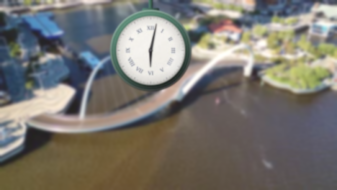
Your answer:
h=6 m=2
